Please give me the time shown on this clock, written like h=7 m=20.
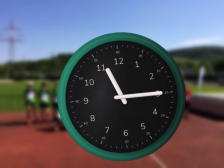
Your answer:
h=11 m=15
